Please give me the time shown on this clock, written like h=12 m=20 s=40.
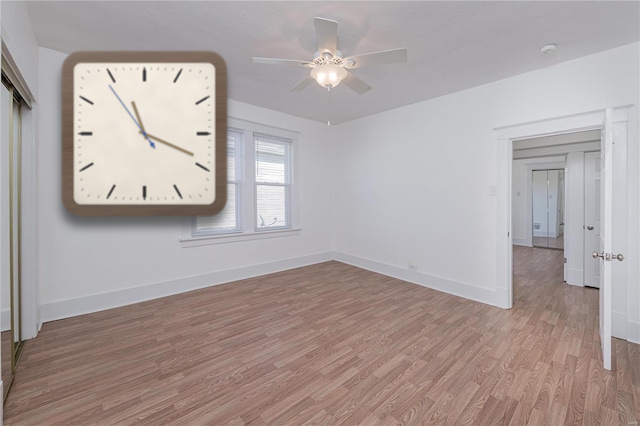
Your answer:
h=11 m=18 s=54
